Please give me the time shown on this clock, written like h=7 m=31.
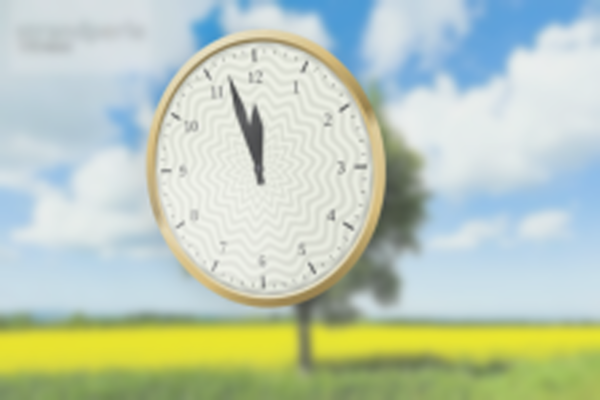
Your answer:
h=11 m=57
